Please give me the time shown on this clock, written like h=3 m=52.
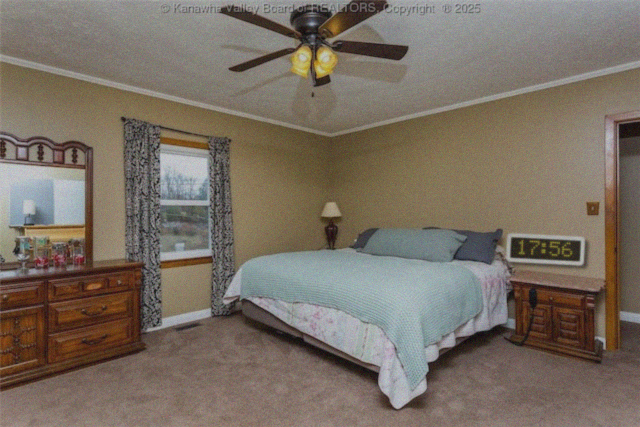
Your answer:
h=17 m=56
